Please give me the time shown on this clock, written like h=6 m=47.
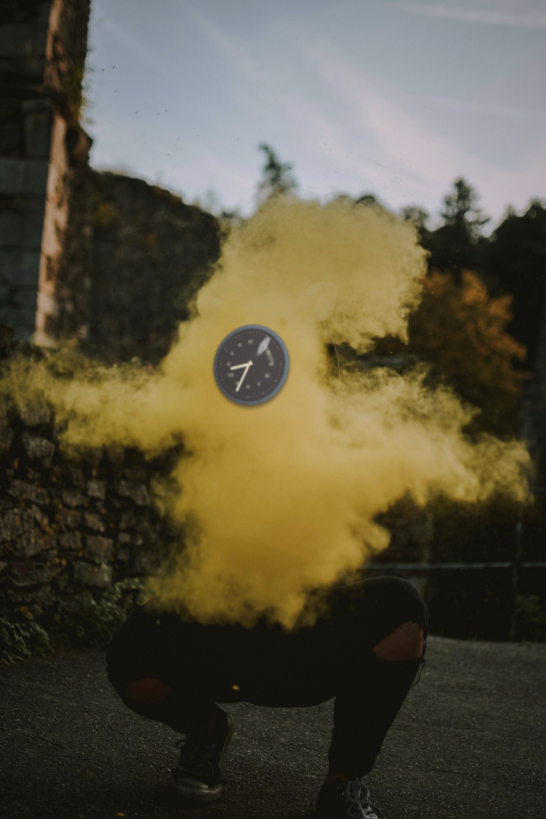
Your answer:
h=8 m=34
